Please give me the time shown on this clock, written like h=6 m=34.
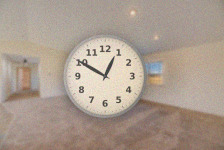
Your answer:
h=12 m=50
